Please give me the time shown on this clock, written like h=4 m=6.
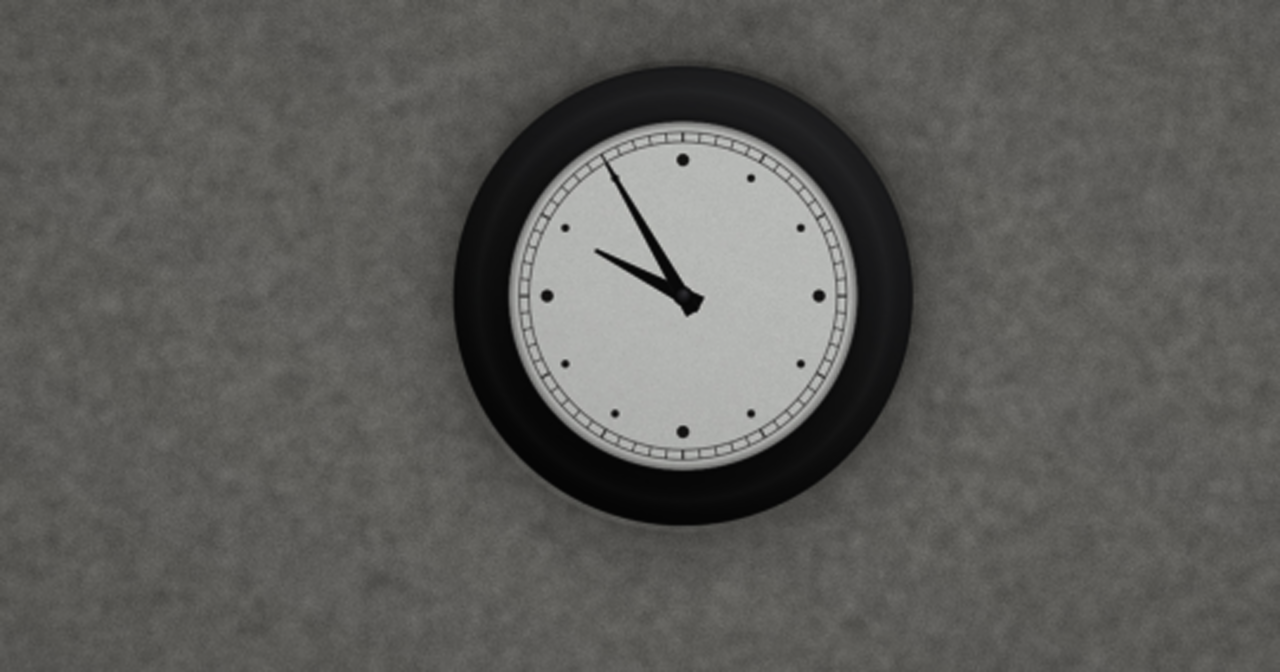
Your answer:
h=9 m=55
